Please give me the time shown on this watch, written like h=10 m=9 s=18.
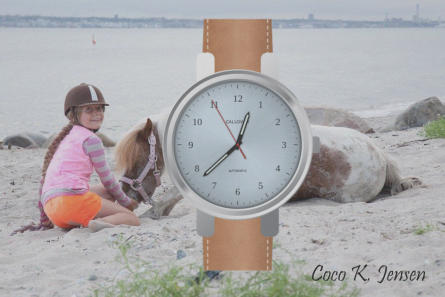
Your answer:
h=12 m=37 s=55
